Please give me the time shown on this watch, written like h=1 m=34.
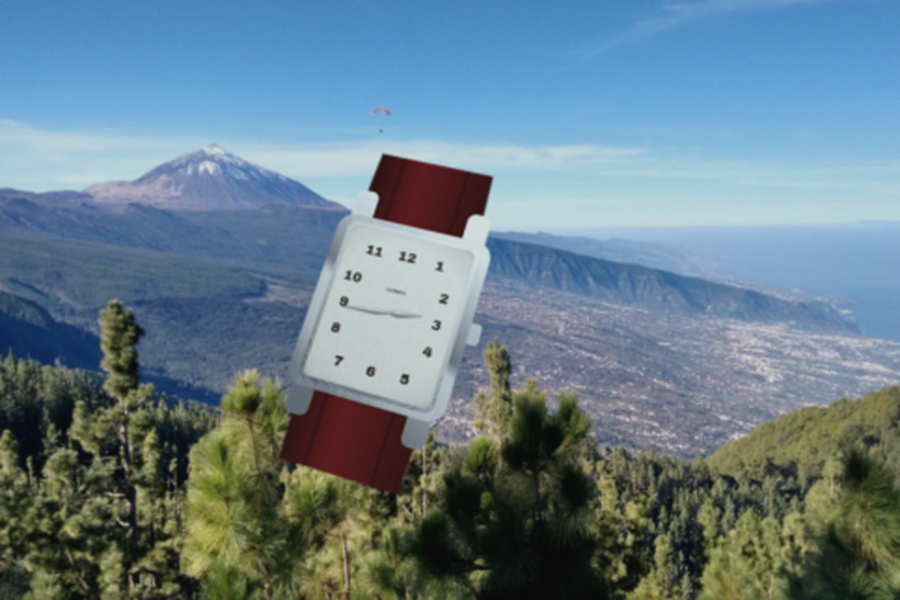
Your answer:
h=2 m=44
